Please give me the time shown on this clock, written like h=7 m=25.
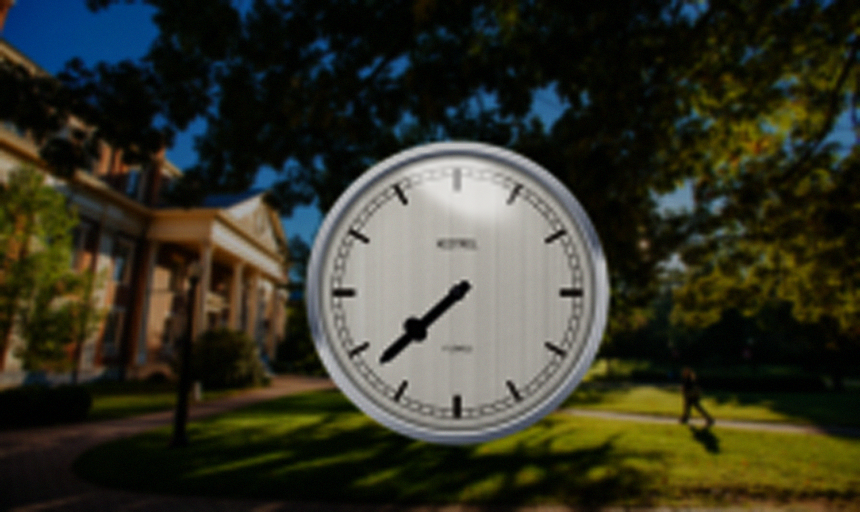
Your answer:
h=7 m=38
